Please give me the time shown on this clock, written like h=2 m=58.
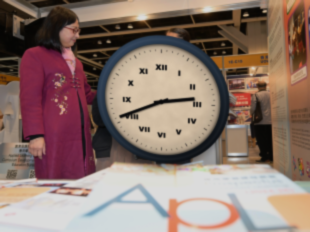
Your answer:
h=2 m=41
